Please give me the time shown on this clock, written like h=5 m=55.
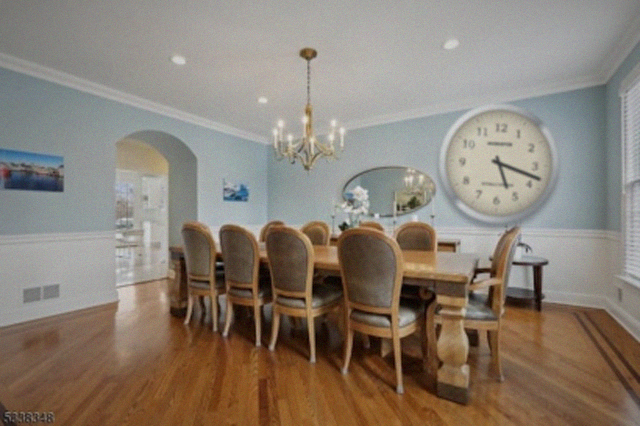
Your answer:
h=5 m=18
